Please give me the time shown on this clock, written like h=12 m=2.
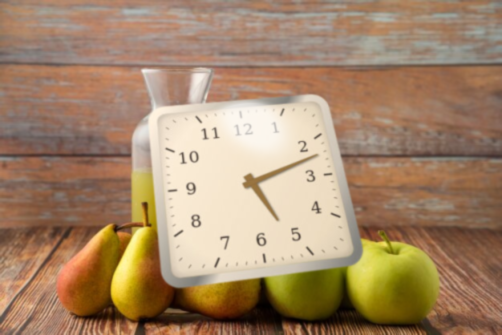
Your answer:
h=5 m=12
